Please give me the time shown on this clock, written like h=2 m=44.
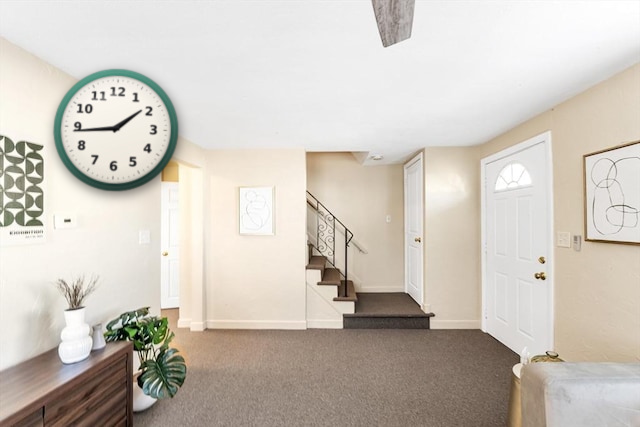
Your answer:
h=1 m=44
